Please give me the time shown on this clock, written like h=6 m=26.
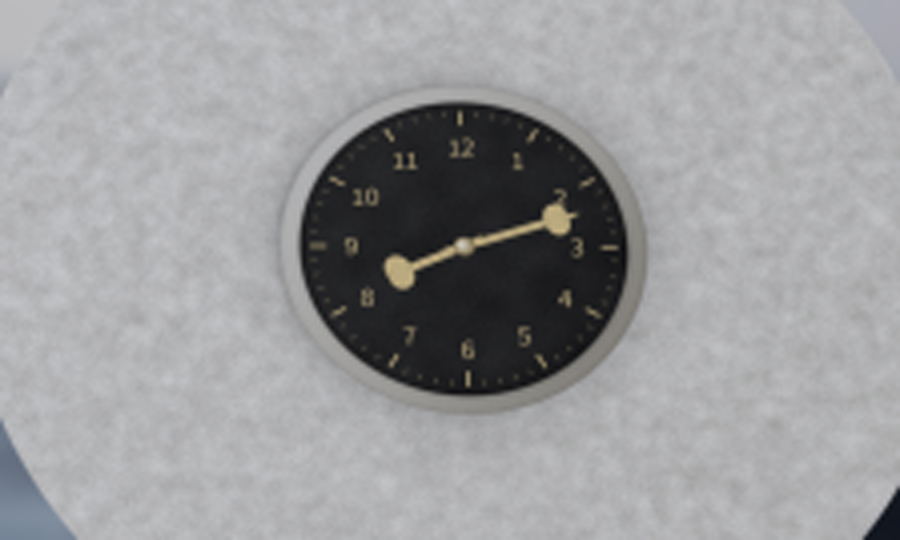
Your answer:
h=8 m=12
